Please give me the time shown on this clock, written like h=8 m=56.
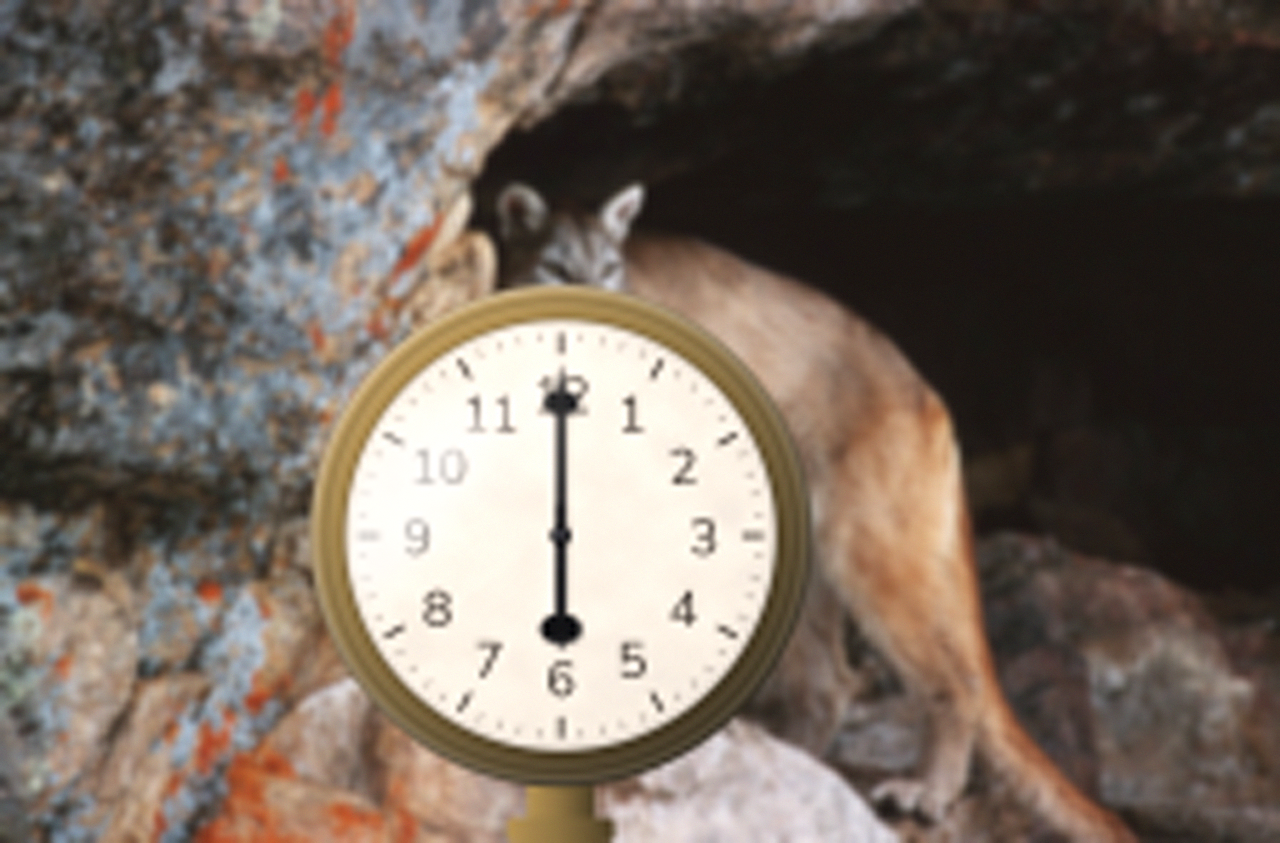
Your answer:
h=6 m=0
